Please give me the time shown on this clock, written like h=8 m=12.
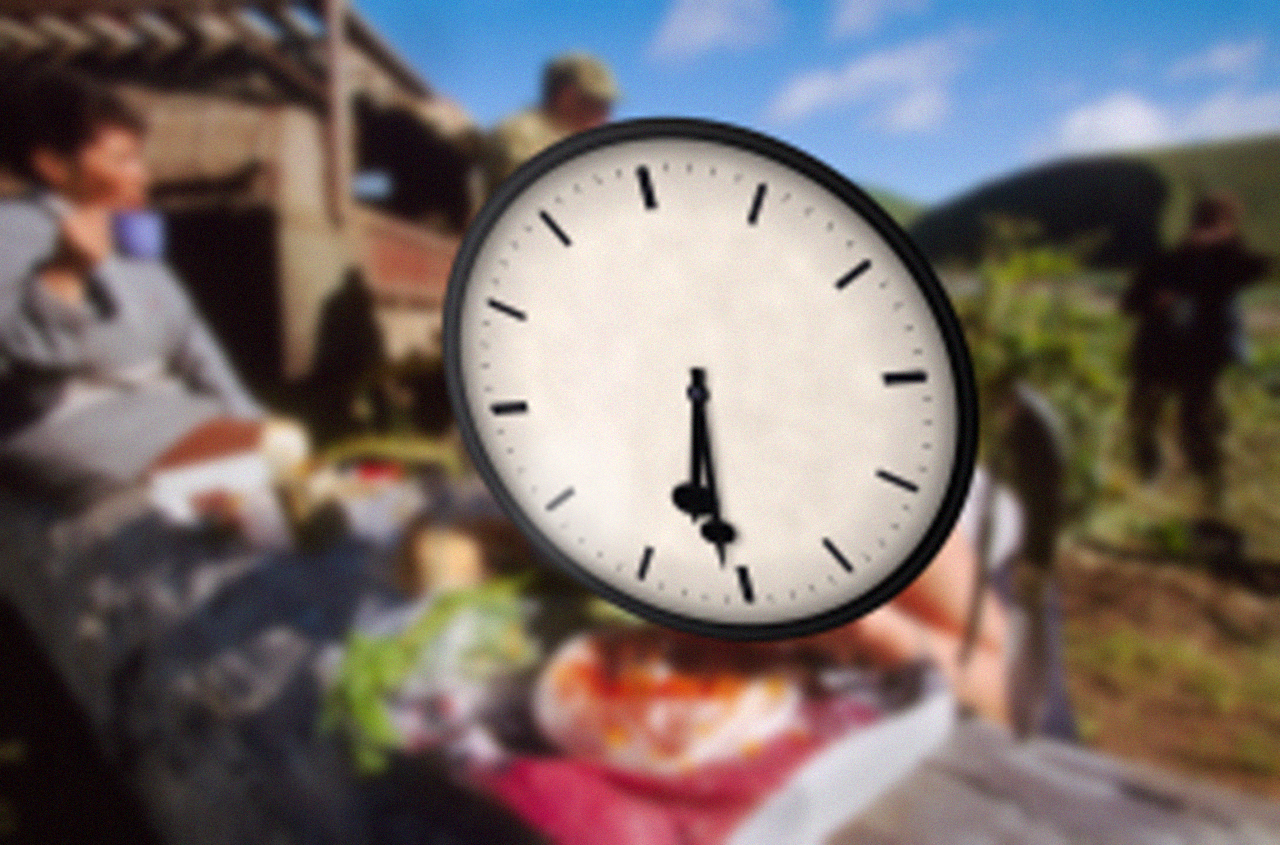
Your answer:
h=6 m=31
